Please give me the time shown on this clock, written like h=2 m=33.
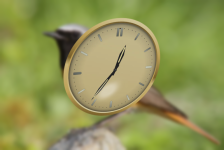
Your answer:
h=12 m=36
